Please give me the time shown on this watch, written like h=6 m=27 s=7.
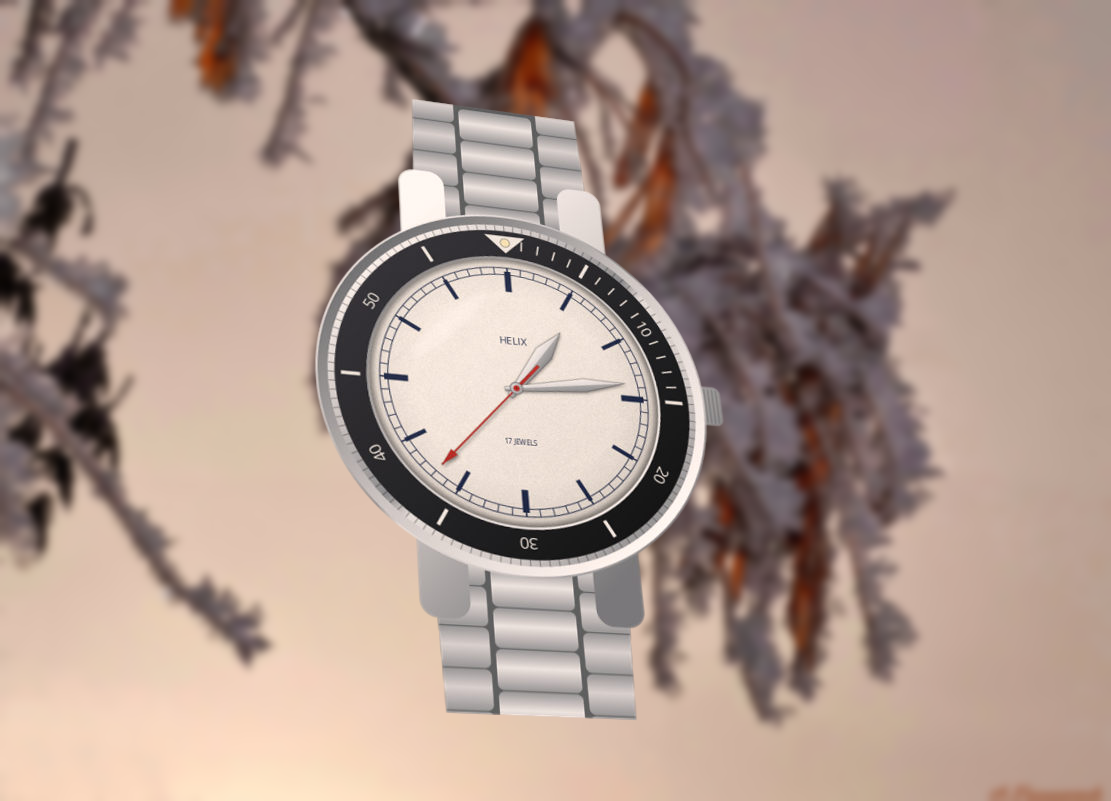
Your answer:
h=1 m=13 s=37
